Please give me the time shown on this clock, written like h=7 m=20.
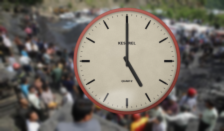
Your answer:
h=5 m=0
